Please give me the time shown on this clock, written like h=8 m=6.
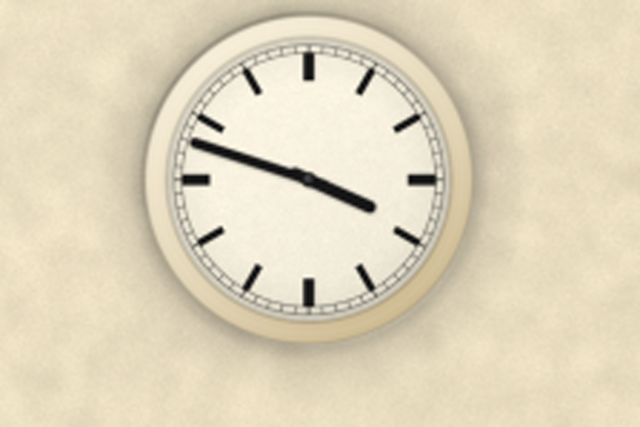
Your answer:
h=3 m=48
